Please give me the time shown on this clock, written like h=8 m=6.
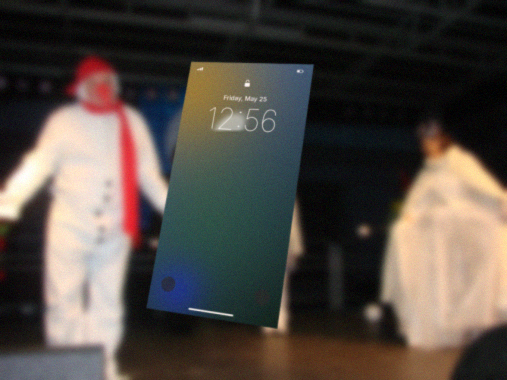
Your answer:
h=12 m=56
